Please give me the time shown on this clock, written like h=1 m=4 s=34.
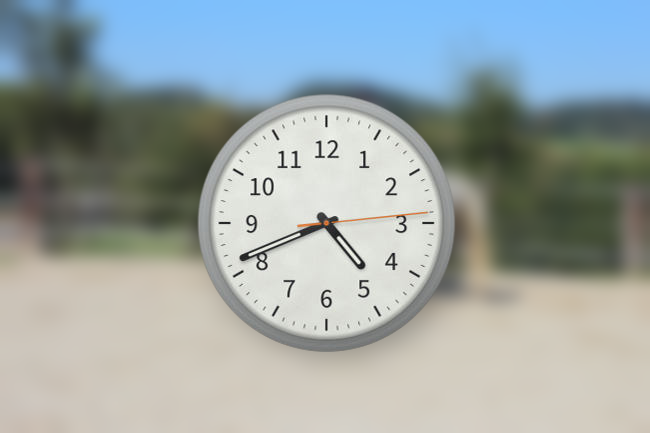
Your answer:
h=4 m=41 s=14
